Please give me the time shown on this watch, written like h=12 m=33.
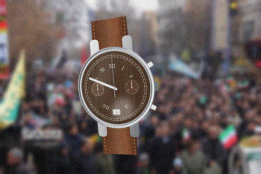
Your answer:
h=9 m=49
